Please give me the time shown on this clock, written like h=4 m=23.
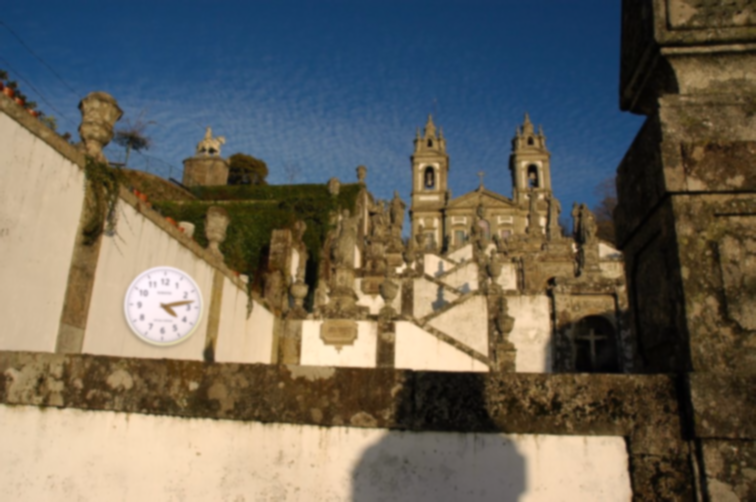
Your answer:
h=4 m=13
